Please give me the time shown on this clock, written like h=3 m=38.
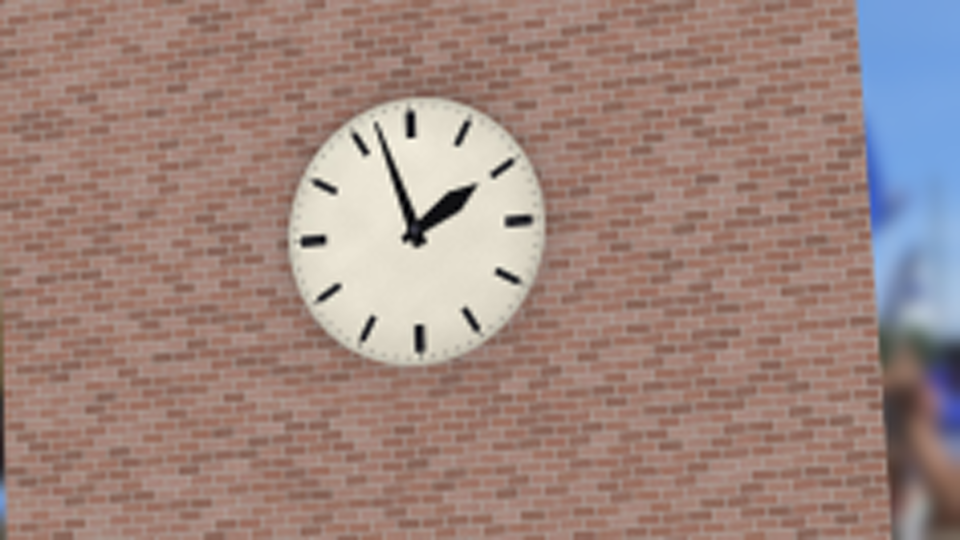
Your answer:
h=1 m=57
